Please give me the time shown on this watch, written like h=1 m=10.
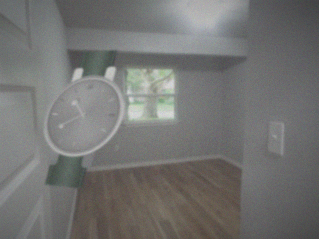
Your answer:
h=10 m=40
